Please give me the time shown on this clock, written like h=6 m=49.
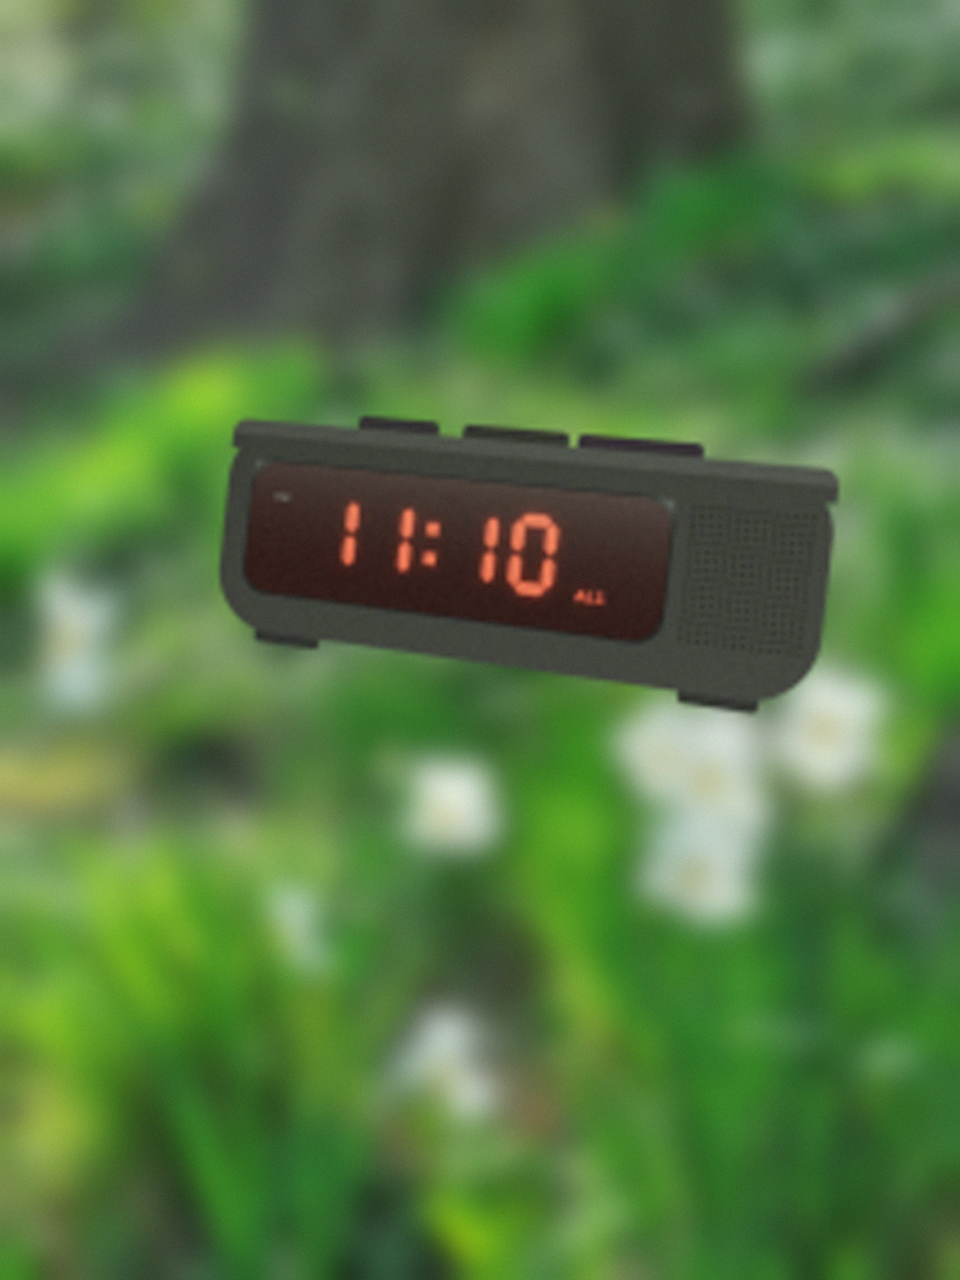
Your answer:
h=11 m=10
